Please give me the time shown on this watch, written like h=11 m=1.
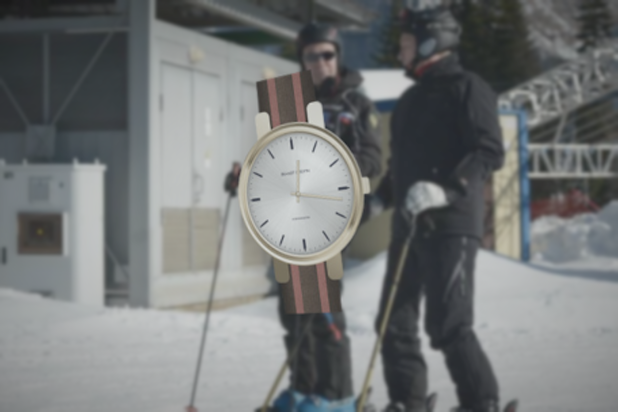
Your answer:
h=12 m=17
